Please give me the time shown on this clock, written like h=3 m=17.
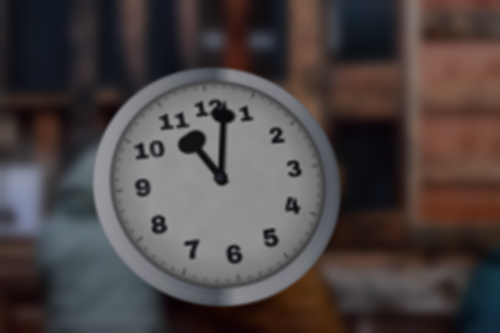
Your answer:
h=11 m=2
